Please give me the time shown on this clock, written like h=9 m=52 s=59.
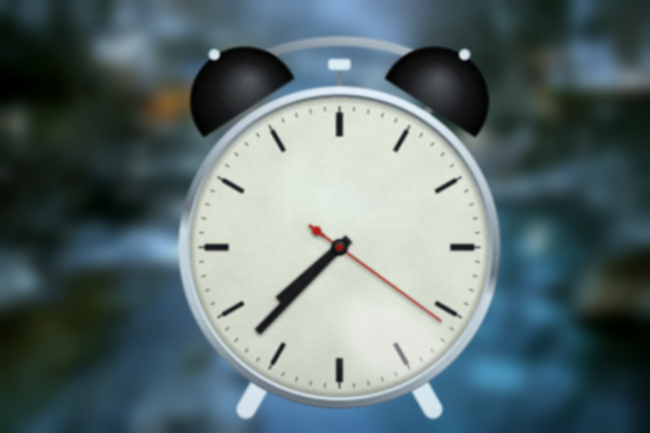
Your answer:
h=7 m=37 s=21
